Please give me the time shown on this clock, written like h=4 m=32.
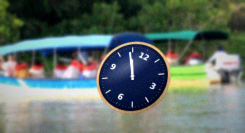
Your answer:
h=10 m=54
